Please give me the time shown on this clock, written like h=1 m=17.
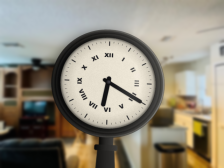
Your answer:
h=6 m=20
